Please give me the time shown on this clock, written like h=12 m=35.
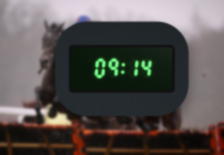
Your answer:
h=9 m=14
